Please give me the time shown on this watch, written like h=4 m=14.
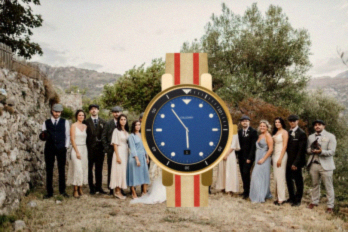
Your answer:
h=5 m=54
